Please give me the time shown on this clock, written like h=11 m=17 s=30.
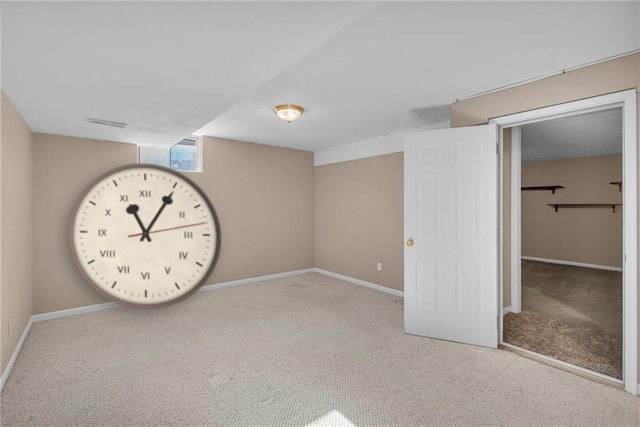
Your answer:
h=11 m=5 s=13
